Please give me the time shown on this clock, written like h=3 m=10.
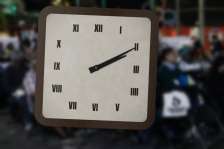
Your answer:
h=2 m=10
